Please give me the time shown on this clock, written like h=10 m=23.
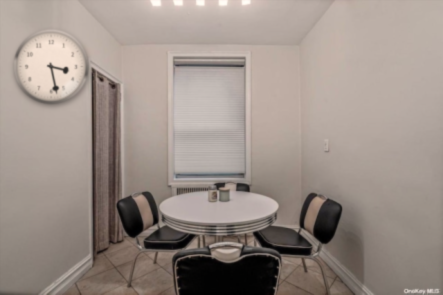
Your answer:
h=3 m=28
